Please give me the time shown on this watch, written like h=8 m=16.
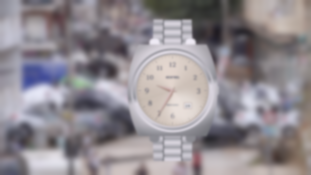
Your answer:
h=9 m=35
